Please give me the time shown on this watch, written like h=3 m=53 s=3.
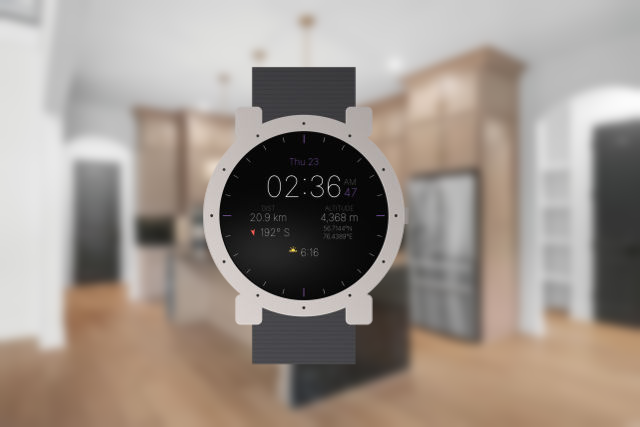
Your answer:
h=2 m=36 s=47
